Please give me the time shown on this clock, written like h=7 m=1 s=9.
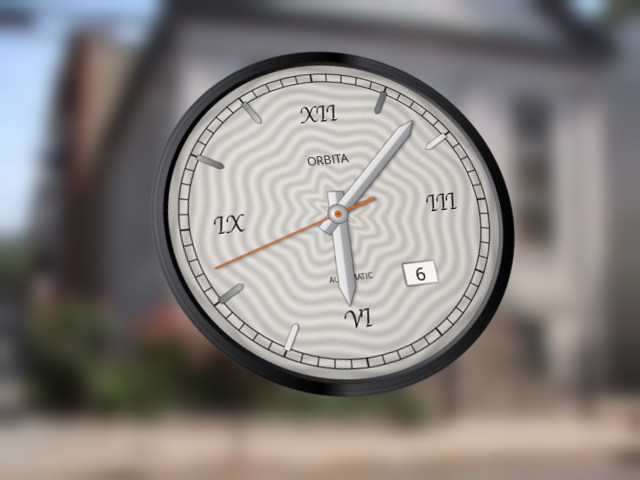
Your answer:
h=6 m=7 s=42
